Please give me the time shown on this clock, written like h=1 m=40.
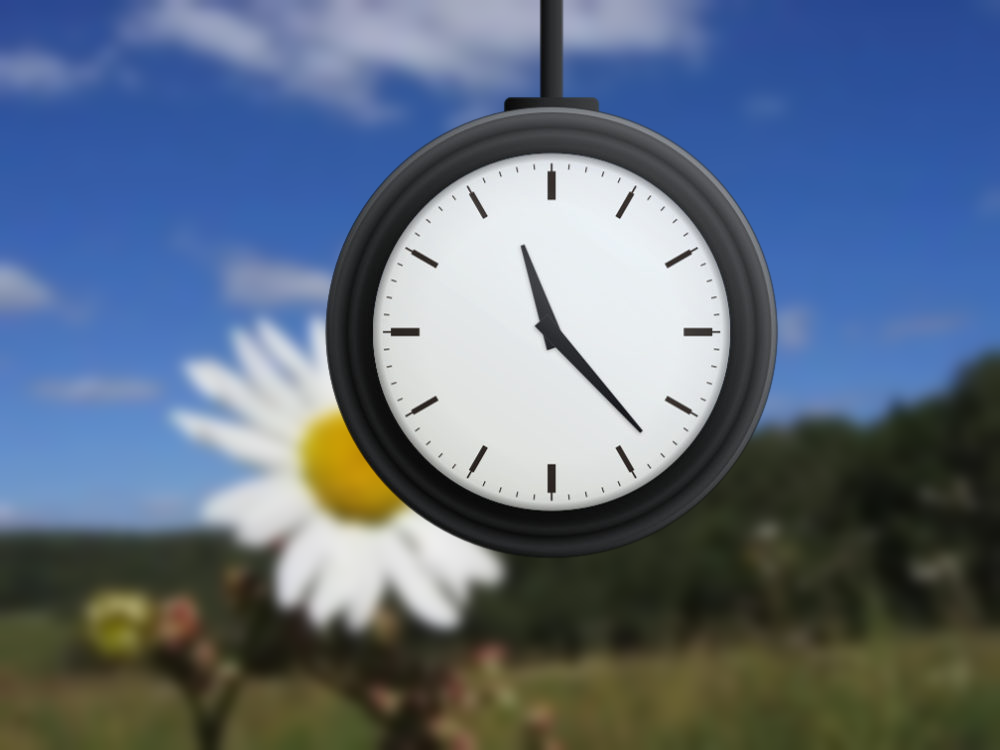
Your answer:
h=11 m=23
